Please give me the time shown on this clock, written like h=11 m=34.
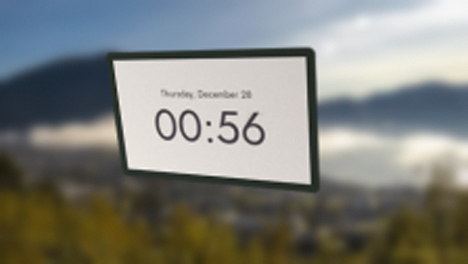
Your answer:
h=0 m=56
